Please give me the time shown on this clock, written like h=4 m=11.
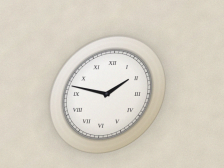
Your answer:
h=1 m=47
